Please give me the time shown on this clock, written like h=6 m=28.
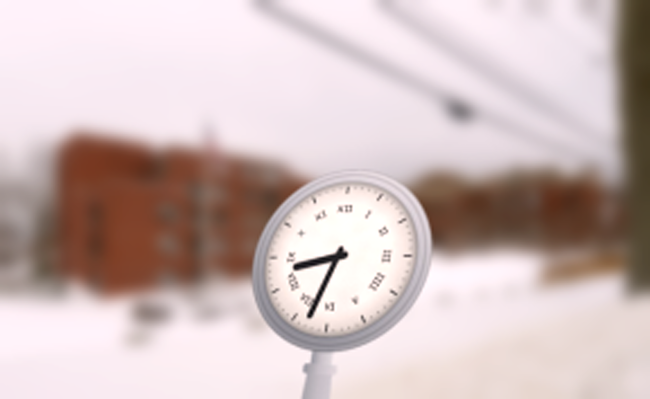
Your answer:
h=8 m=33
